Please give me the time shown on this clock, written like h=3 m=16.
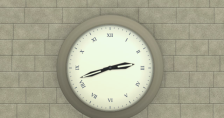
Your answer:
h=2 m=42
